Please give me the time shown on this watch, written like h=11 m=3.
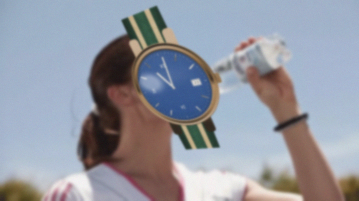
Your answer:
h=11 m=1
